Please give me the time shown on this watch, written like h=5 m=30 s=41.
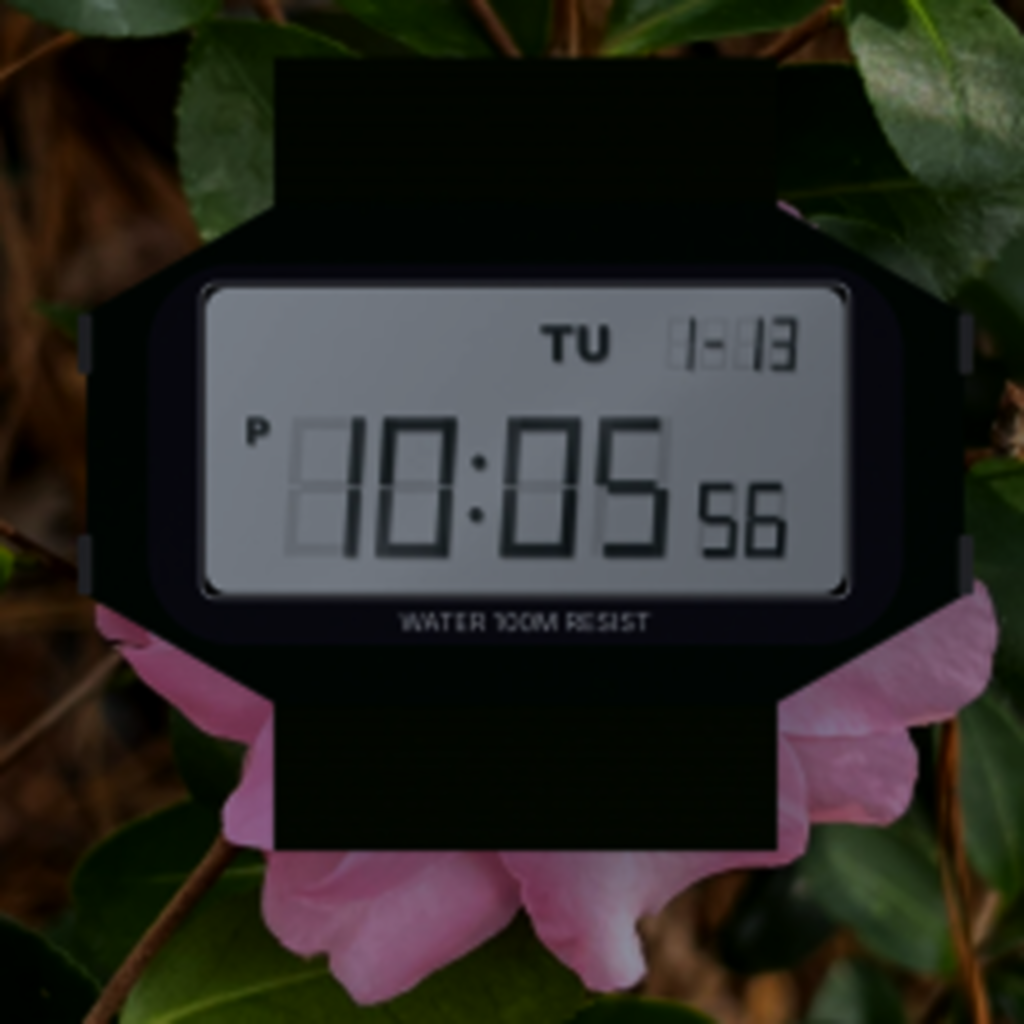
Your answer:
h=10 m=5 s=56
